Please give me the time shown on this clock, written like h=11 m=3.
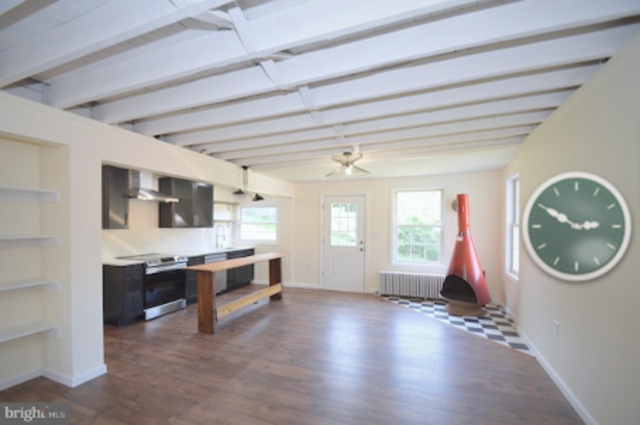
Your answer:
h=2 m=50
